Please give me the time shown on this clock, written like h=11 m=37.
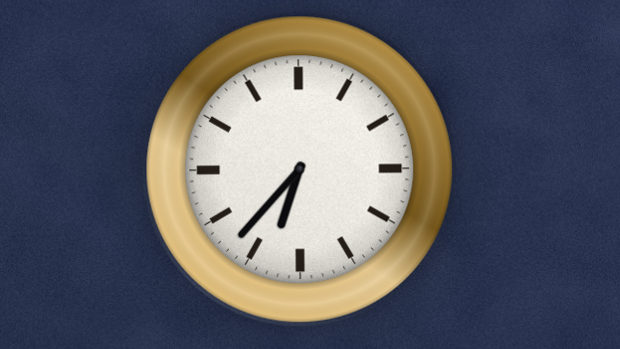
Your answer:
h=6 m=37
